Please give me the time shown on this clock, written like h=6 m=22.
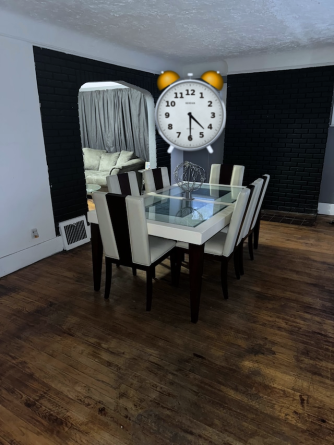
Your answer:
h=4 m=30
